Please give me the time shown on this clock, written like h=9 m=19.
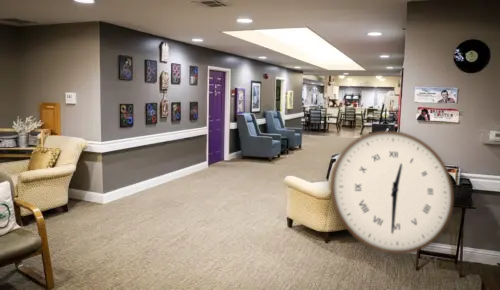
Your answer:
h=12 m=31
